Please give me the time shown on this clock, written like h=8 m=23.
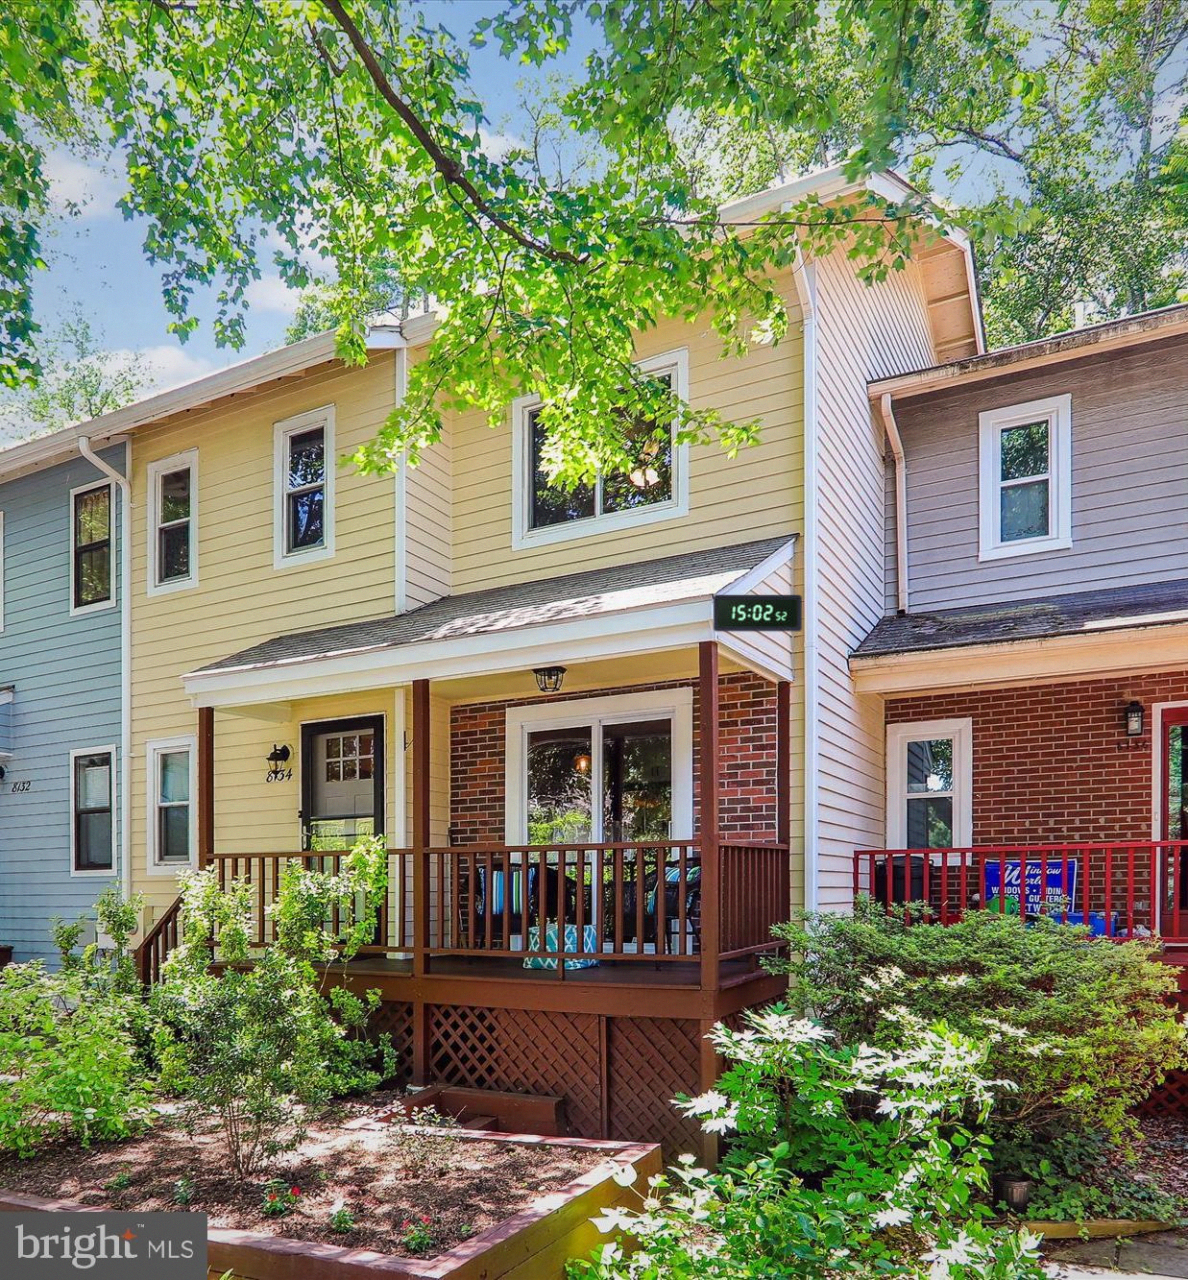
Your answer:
h=15 m=2
